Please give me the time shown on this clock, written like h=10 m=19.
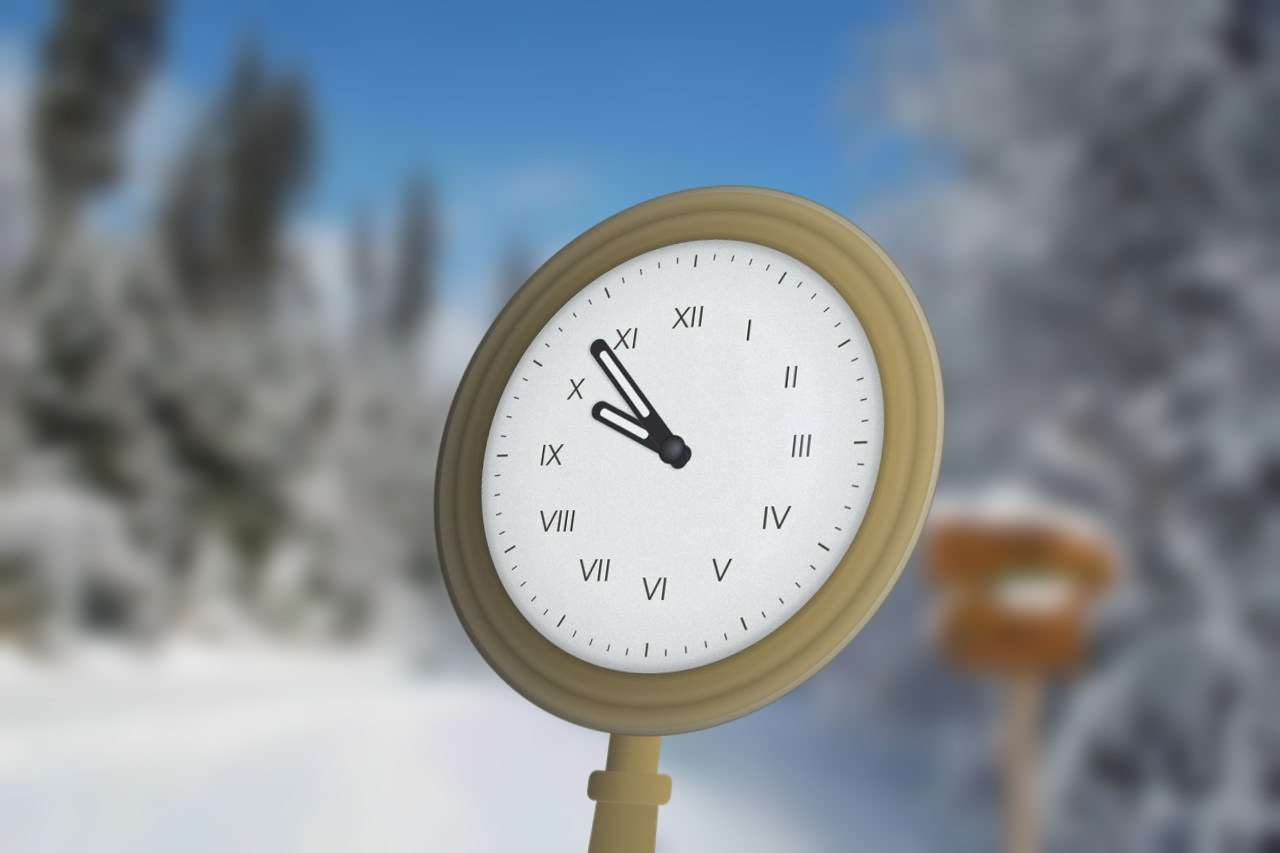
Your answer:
h=9 m=53
